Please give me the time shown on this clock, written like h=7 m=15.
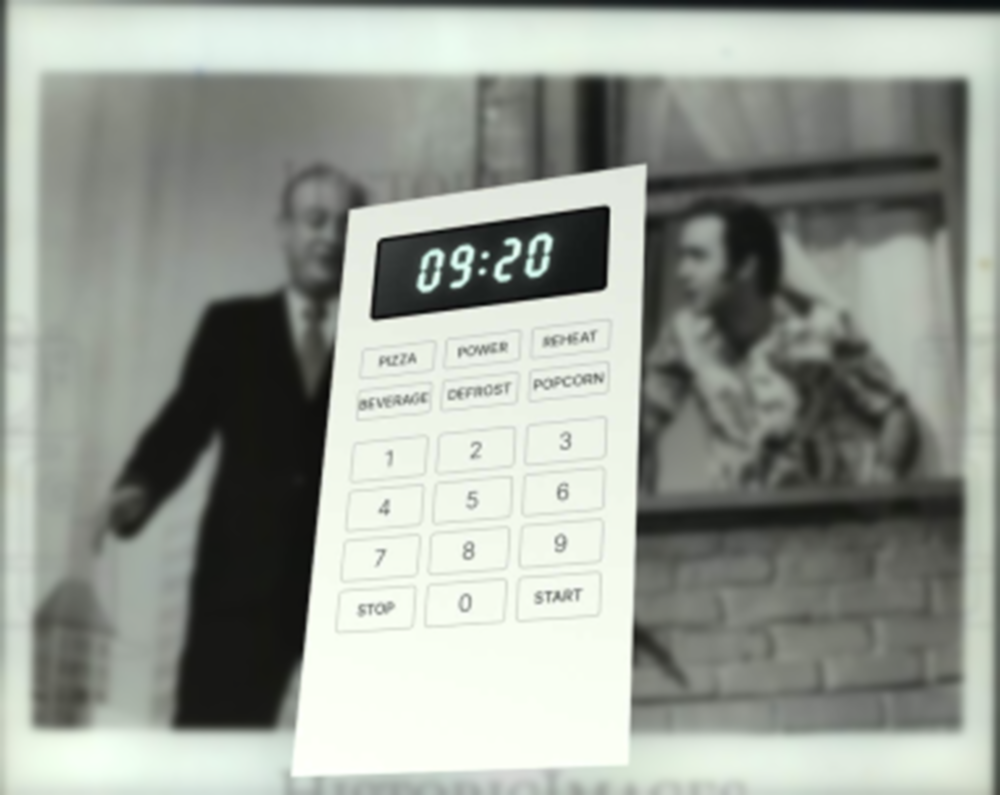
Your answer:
h=9 m=20
